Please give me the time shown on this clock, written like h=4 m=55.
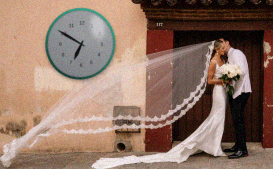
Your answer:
h=6 m=50
